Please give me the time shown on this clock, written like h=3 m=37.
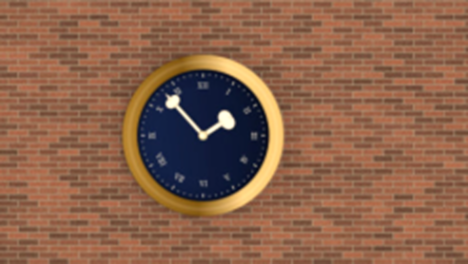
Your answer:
h=1 m=53
